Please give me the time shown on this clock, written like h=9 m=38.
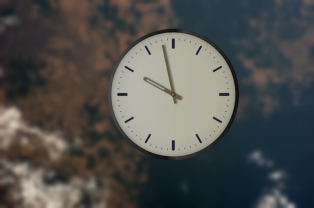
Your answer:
h=9 m=58
